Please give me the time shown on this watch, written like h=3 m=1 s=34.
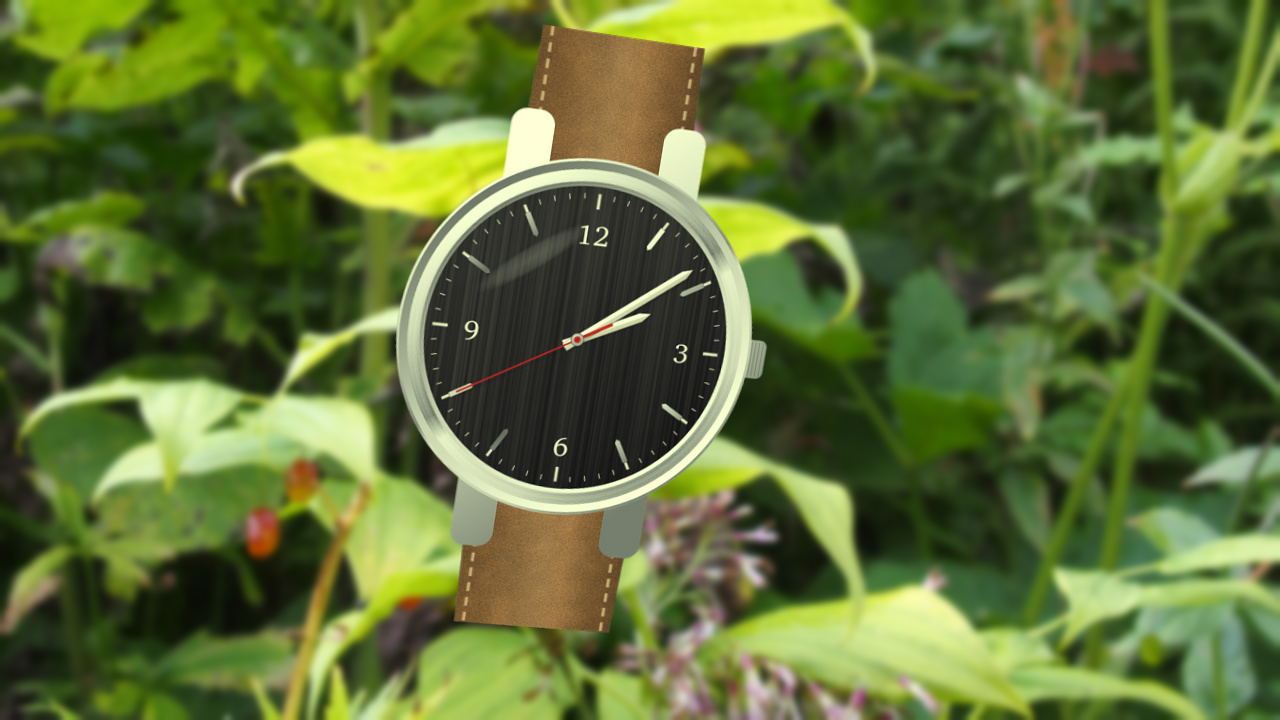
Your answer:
h=2 m=8 s=40
